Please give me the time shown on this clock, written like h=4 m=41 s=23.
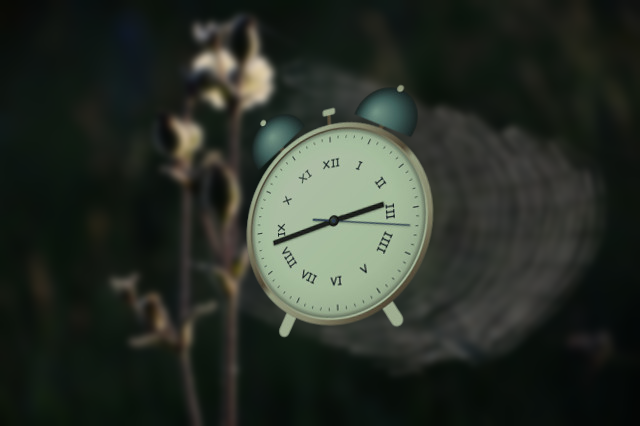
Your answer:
h=2 m=43 s=17
